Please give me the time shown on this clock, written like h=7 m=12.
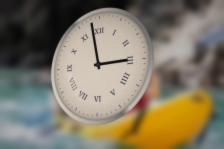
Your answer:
h=2 m=58
